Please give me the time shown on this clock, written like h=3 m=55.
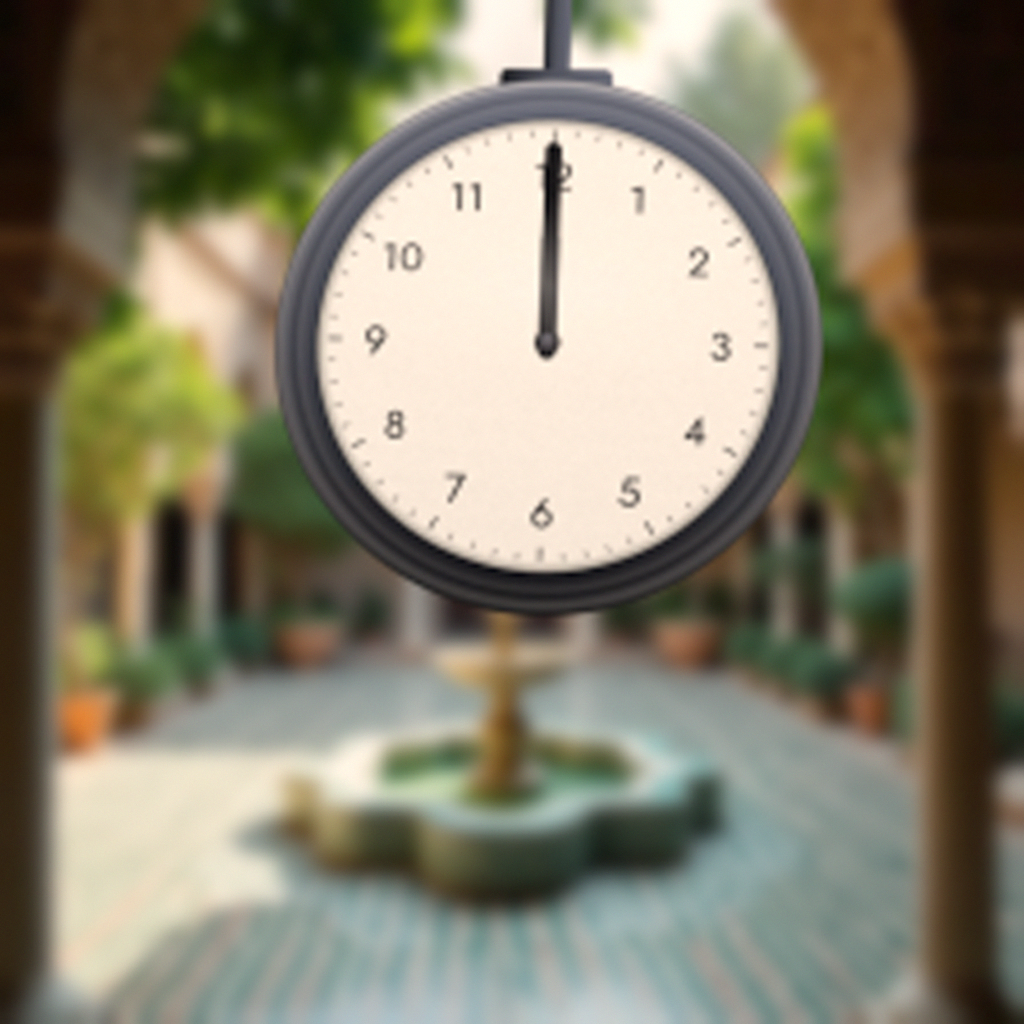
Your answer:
h=12 m=0
